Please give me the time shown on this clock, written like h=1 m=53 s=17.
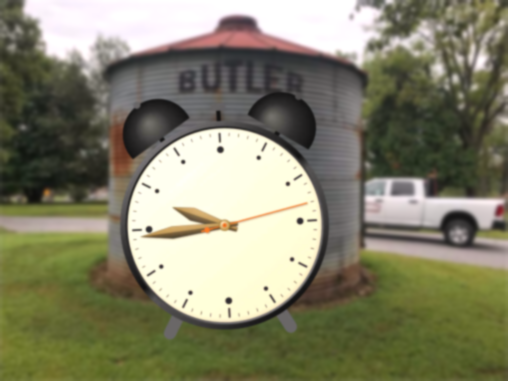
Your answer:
h=9 m=44 s=13
